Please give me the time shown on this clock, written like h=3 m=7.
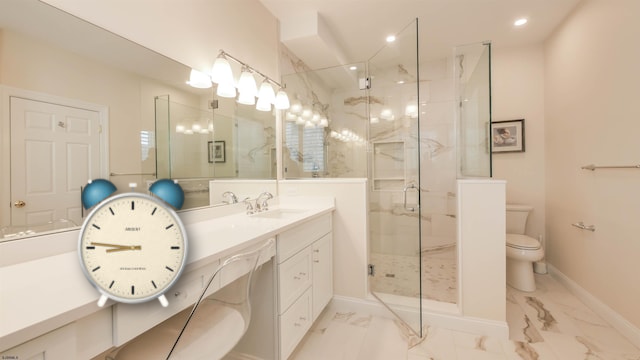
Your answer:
h=8 m=46
